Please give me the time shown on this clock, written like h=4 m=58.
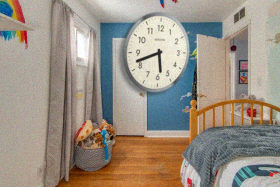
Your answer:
h=5 m=42
